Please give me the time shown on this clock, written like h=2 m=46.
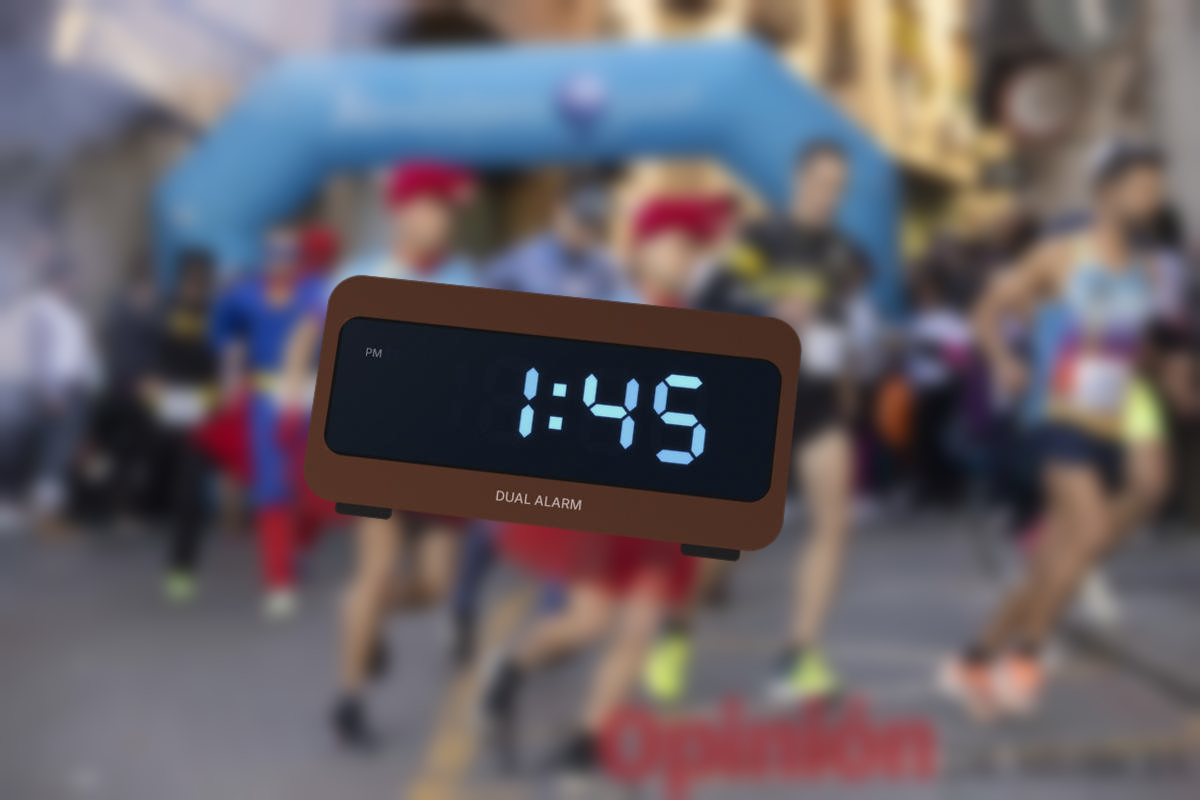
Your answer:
h=1 m=45
